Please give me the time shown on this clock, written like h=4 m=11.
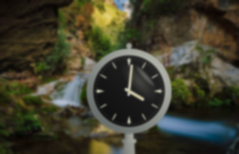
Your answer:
h=4 m=1
